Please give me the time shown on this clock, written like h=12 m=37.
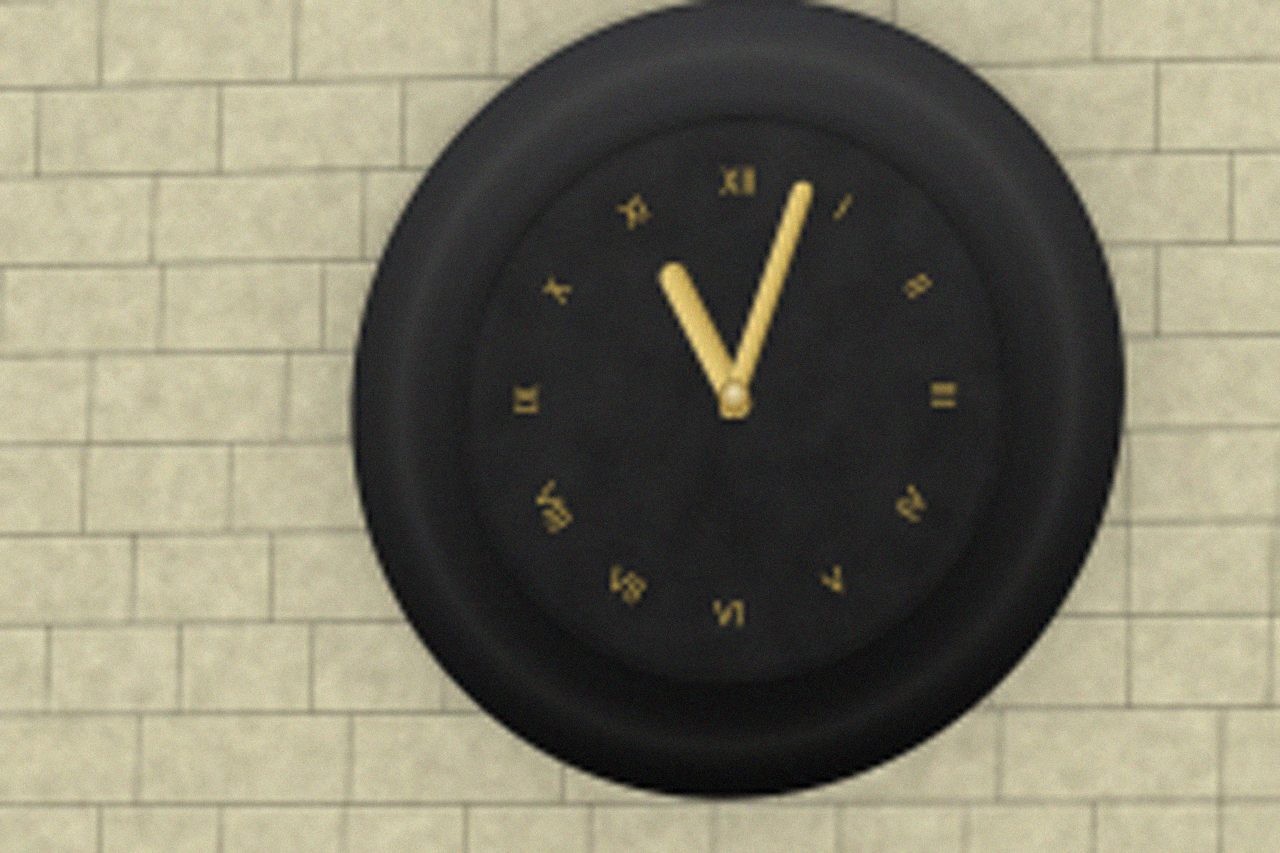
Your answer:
h=11 m=3
